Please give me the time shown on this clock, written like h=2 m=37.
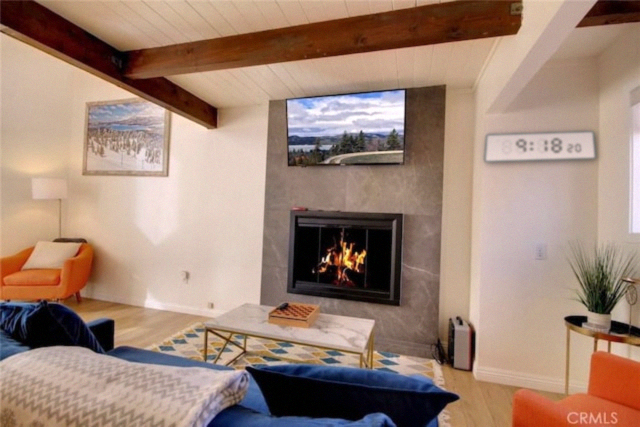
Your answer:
h=9 m=18
